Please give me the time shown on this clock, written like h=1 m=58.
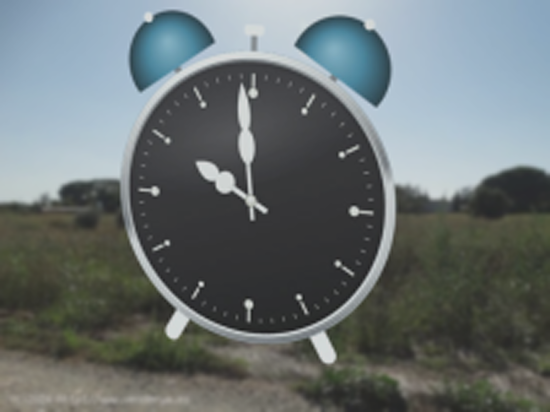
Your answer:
h=9 m=59
